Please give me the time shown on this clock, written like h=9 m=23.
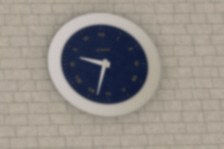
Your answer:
h=9 m=33
